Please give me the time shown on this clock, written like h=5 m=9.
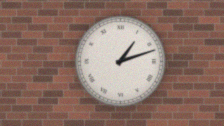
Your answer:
h=1 m=12
